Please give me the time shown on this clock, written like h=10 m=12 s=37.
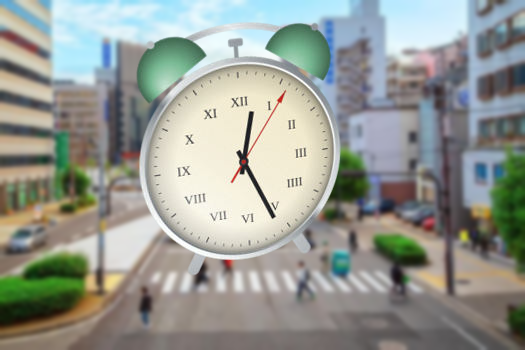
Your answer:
h=12 m=26 s=6
